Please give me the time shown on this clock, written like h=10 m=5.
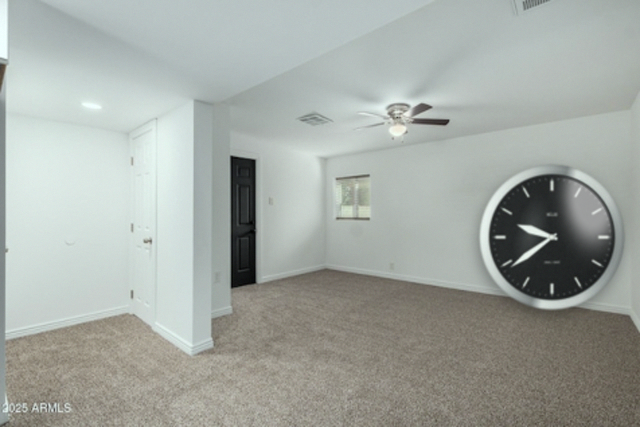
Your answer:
h=9 m=39
